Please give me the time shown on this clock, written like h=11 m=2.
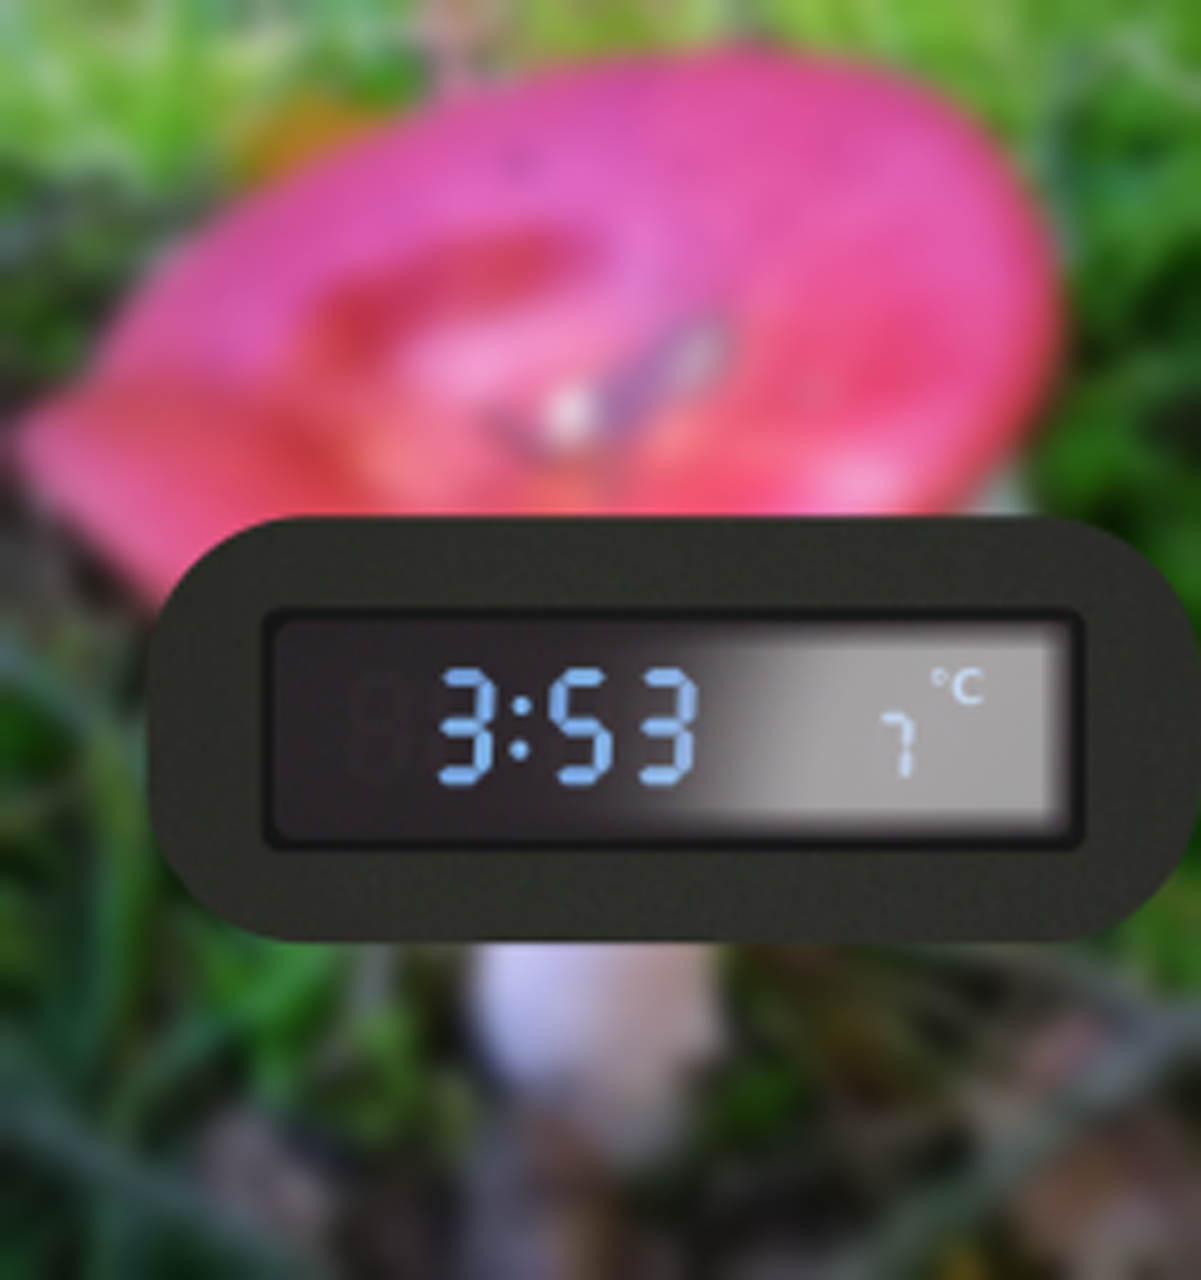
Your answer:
h=3 m=53
